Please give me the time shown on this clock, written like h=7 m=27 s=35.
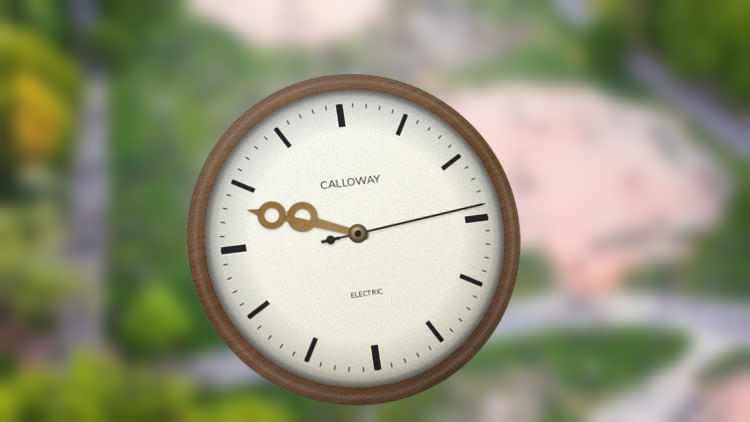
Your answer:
h=9 m=48 s=14
